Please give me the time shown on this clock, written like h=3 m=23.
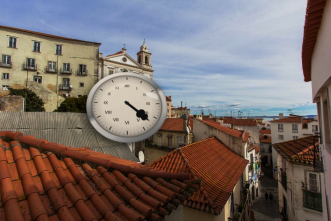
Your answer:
h=4 m=22
